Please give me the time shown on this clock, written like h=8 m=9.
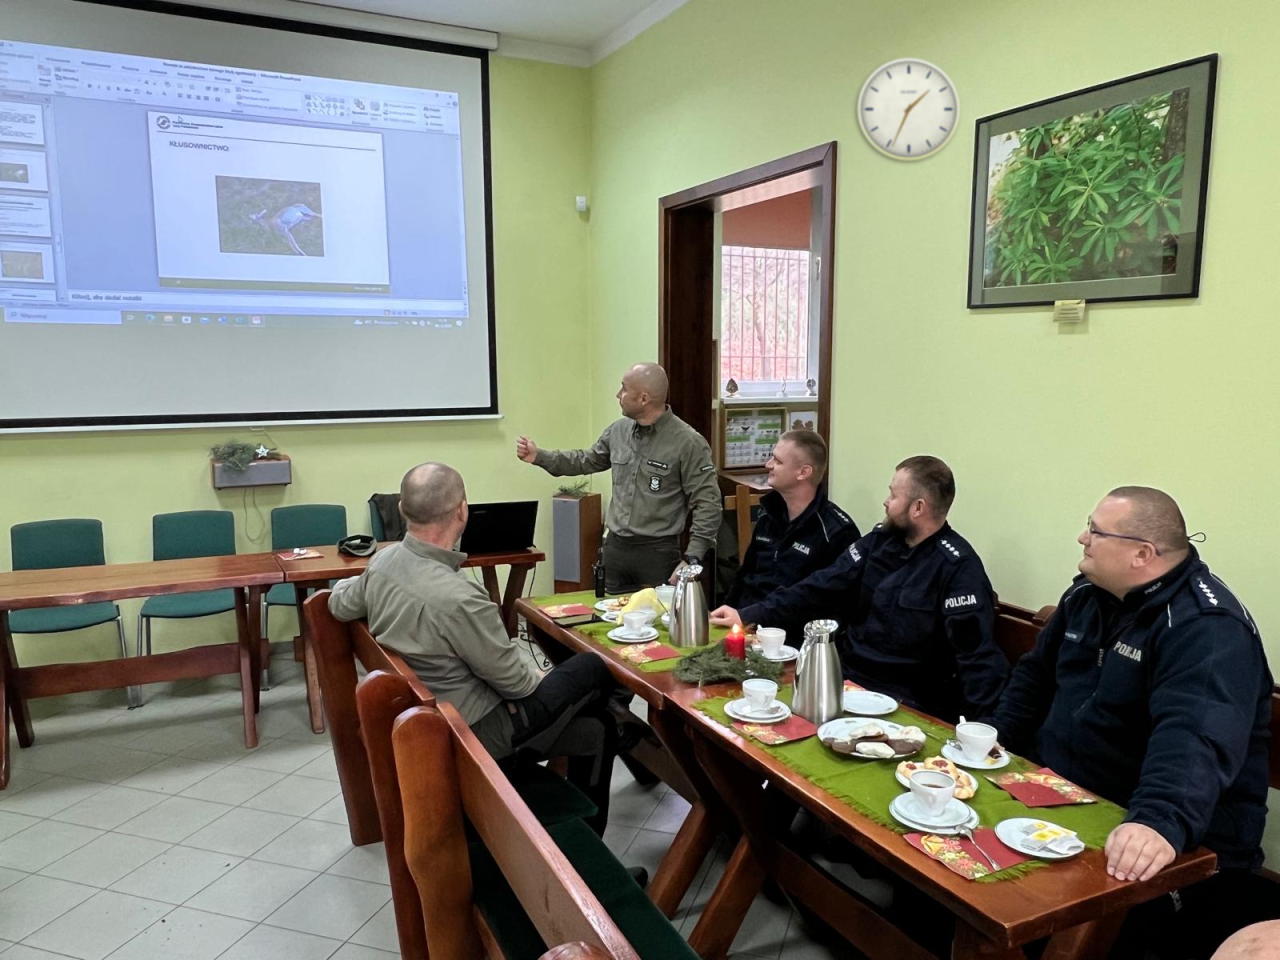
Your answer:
h=1 m=34
